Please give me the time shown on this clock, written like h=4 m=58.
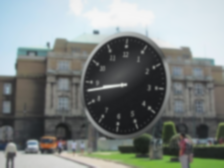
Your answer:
h=8 m=43
